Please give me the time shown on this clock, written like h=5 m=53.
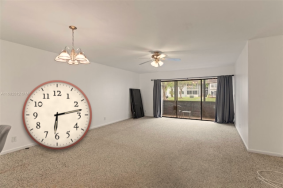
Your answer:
h=6 m=13
